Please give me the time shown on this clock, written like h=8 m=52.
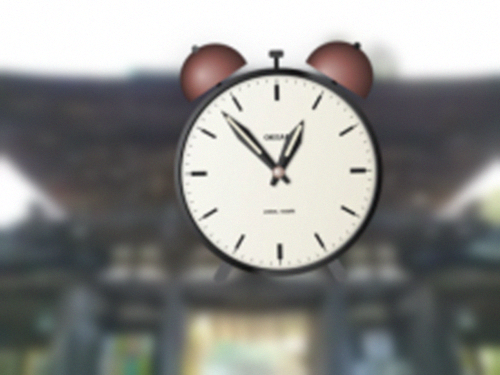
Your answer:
h=12 m=53
